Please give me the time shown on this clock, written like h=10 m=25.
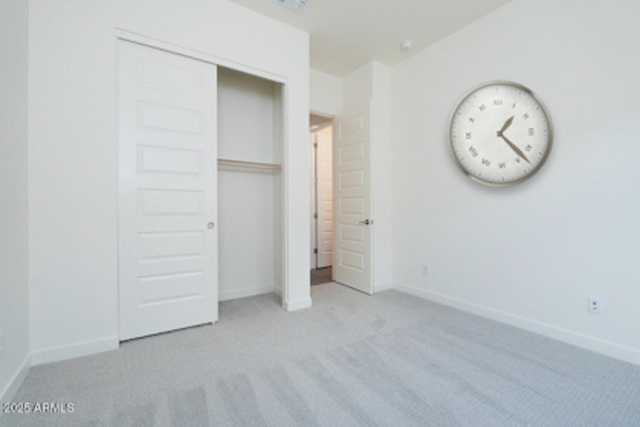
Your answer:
h=1 m=23
